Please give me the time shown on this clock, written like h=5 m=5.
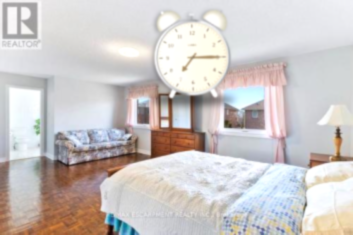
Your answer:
h=7 m=15
